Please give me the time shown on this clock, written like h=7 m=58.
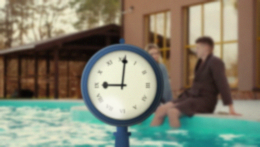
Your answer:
h=9 m=1
